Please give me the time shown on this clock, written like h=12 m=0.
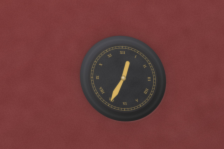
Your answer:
h=12 m=35
